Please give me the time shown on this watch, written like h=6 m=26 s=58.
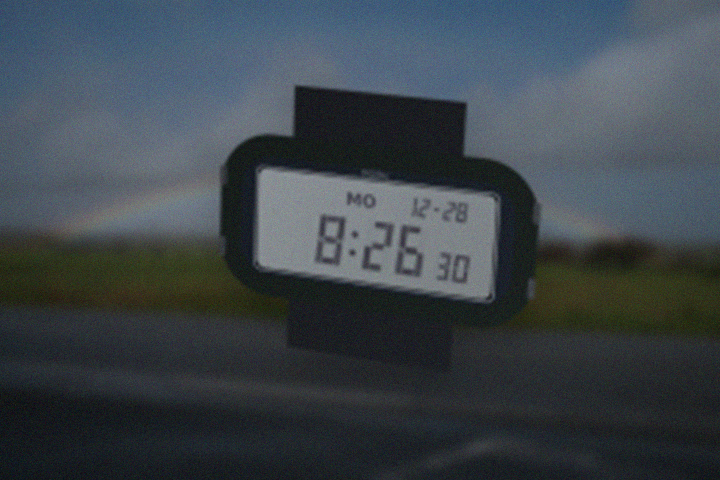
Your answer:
h=8 m=26 s=30
